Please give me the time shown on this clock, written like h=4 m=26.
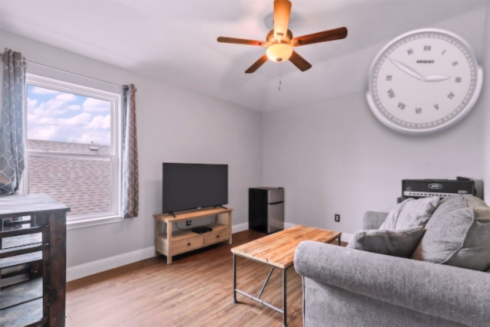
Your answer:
h=2 m=50
